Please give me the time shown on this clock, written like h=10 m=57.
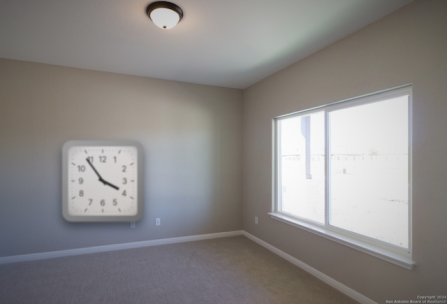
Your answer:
h=3 m=54
